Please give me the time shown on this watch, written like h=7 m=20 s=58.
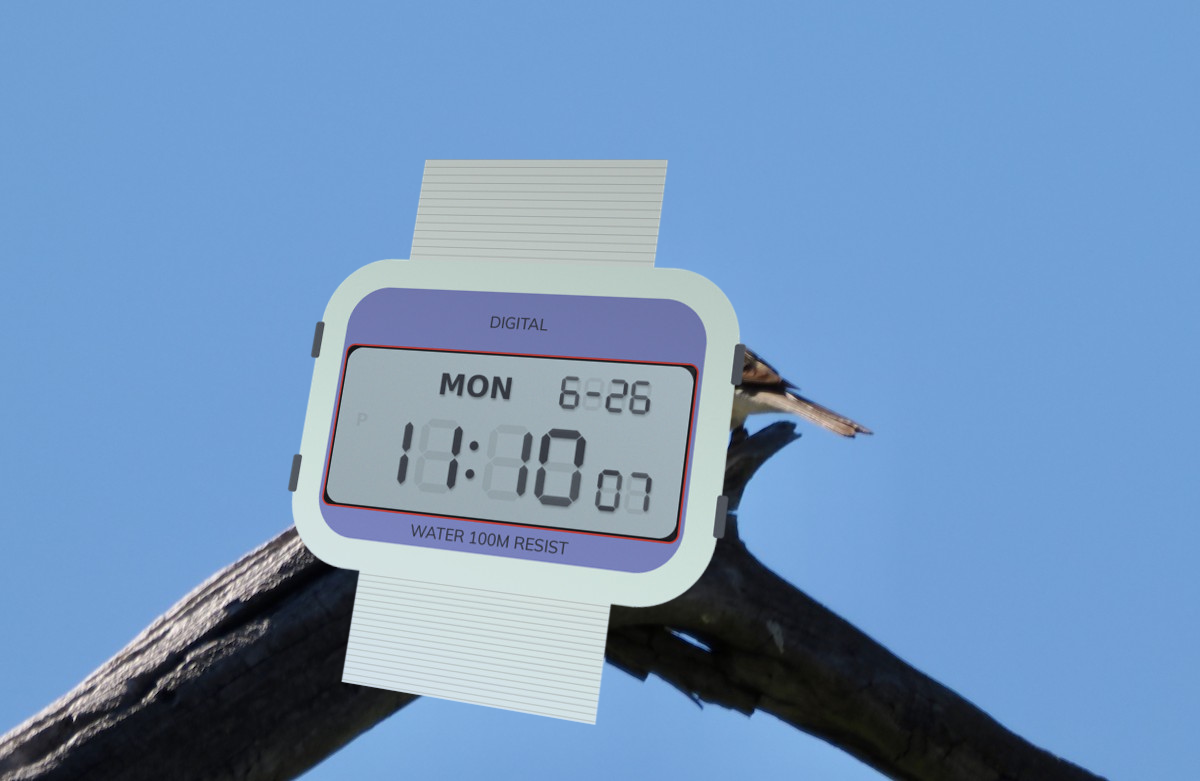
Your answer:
h=11 m=10 s=7
